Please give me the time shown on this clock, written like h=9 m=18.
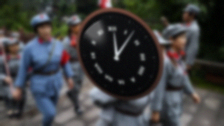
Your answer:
h=12 m=7
